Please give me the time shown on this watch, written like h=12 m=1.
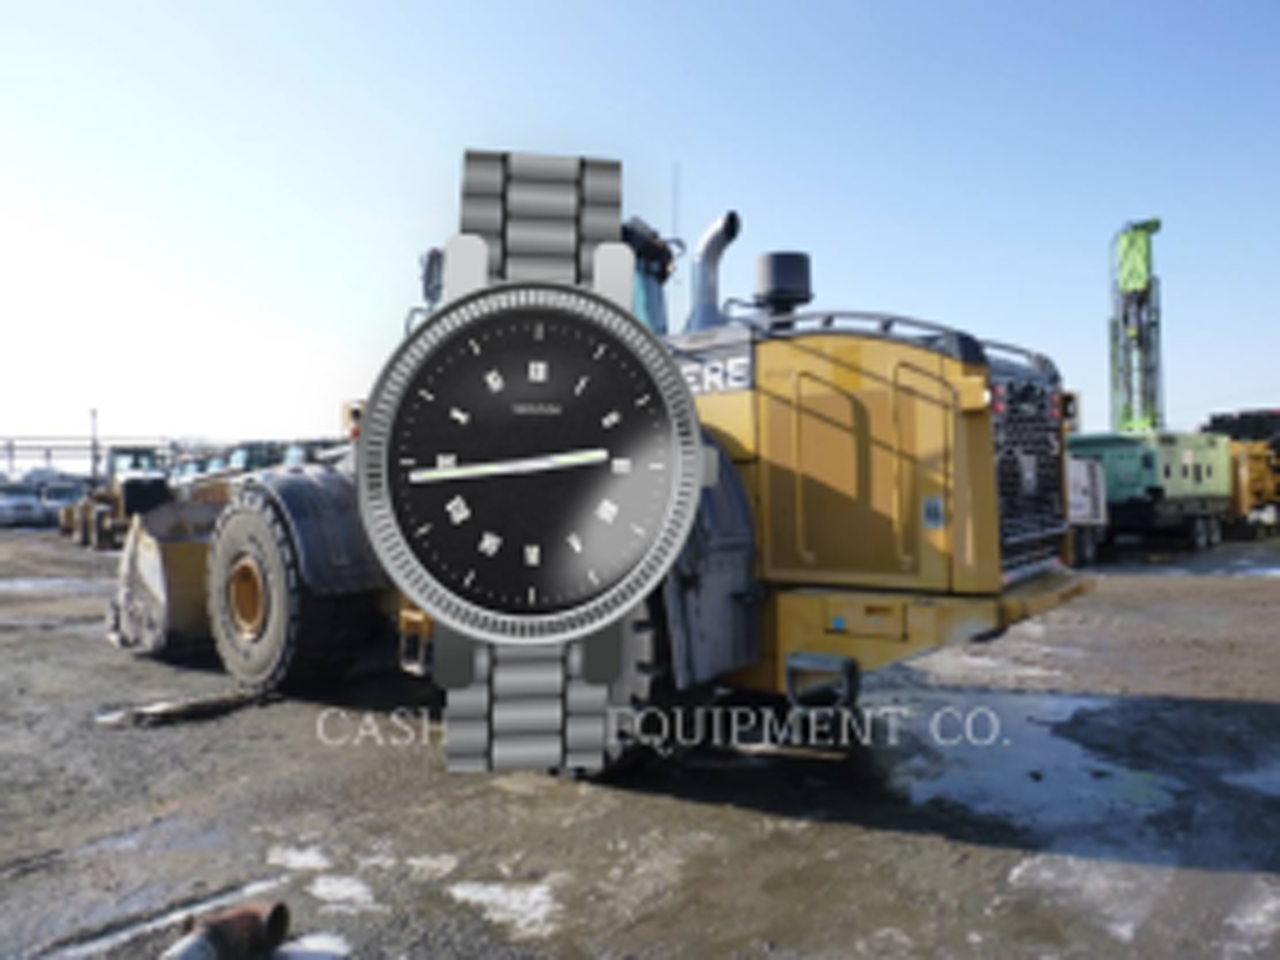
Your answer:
h=2 m=44
